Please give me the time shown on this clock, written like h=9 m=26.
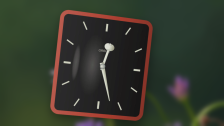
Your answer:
h=12 m=27
